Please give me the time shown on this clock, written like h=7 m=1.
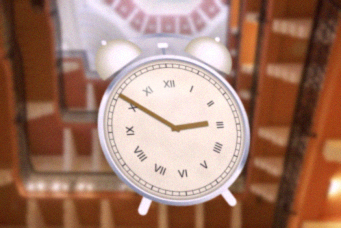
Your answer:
h=2 m=51
